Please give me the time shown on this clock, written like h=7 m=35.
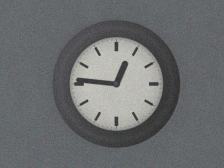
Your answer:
h=12 m=46
